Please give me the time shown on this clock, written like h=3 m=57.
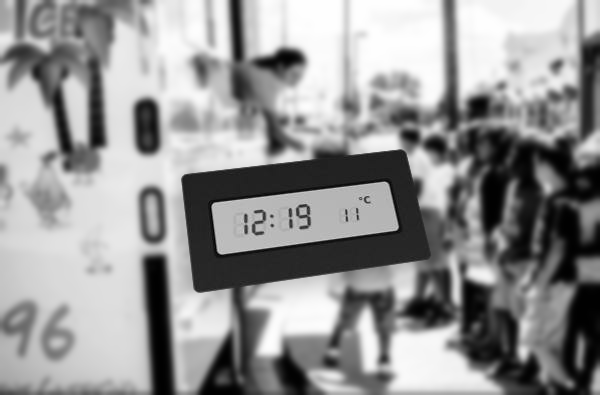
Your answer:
h=12 m=19
